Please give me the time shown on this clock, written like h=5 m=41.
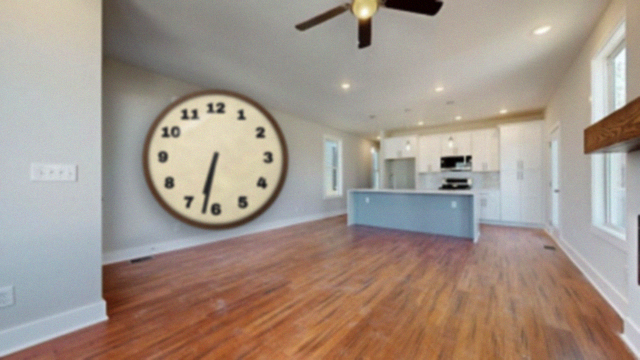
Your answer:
h=6 m=32
